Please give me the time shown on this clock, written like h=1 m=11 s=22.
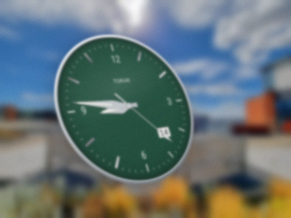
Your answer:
h=8 m=46 s=23
